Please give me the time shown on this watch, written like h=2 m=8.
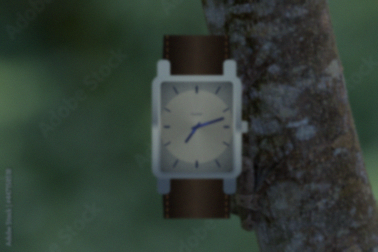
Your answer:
h=7 m=12
